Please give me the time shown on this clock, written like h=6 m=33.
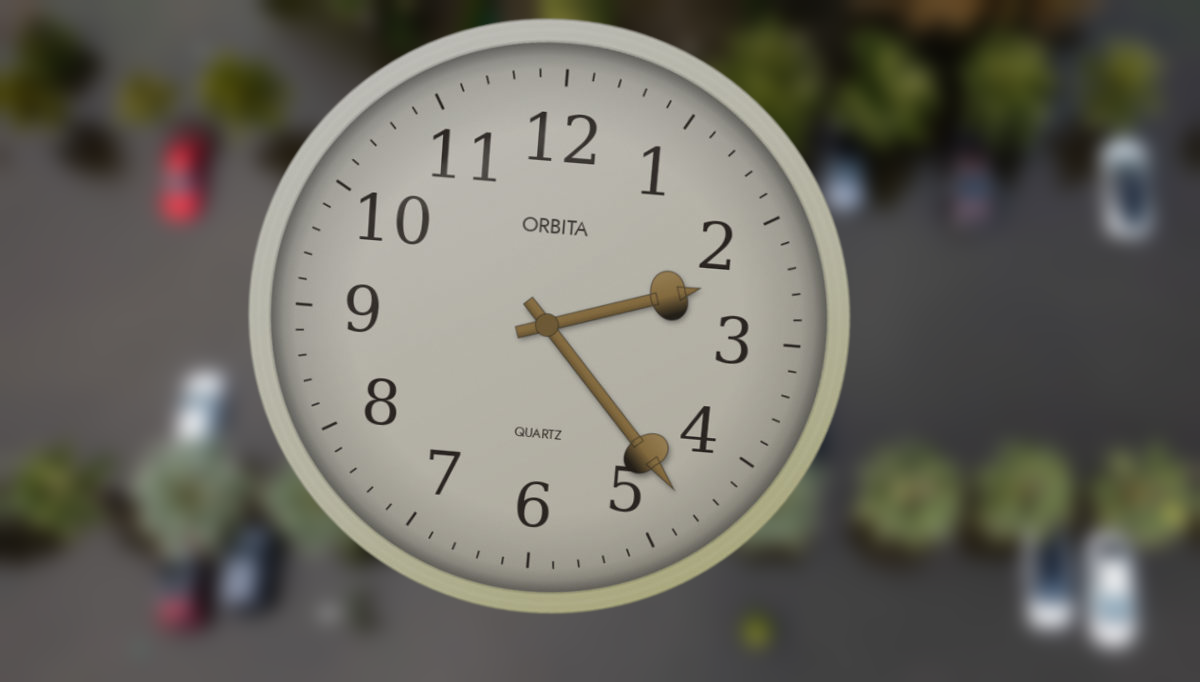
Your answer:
h=2 m=23
